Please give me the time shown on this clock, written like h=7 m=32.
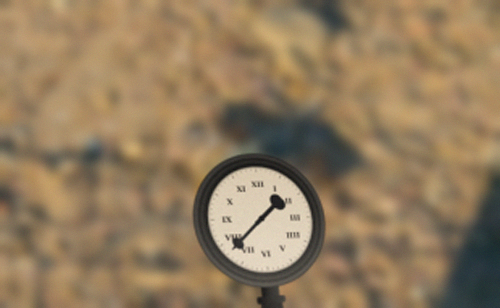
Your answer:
h=1 m=38
